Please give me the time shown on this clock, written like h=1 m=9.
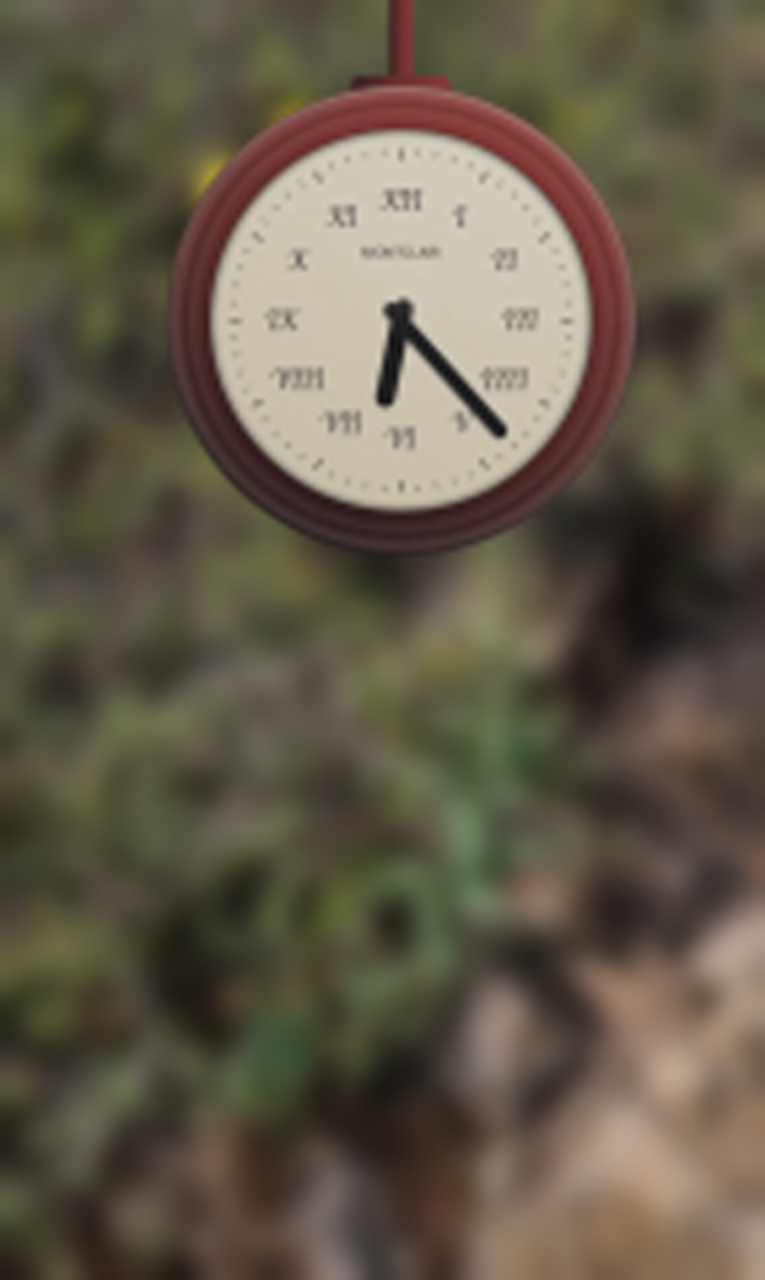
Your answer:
h=6 m=23
